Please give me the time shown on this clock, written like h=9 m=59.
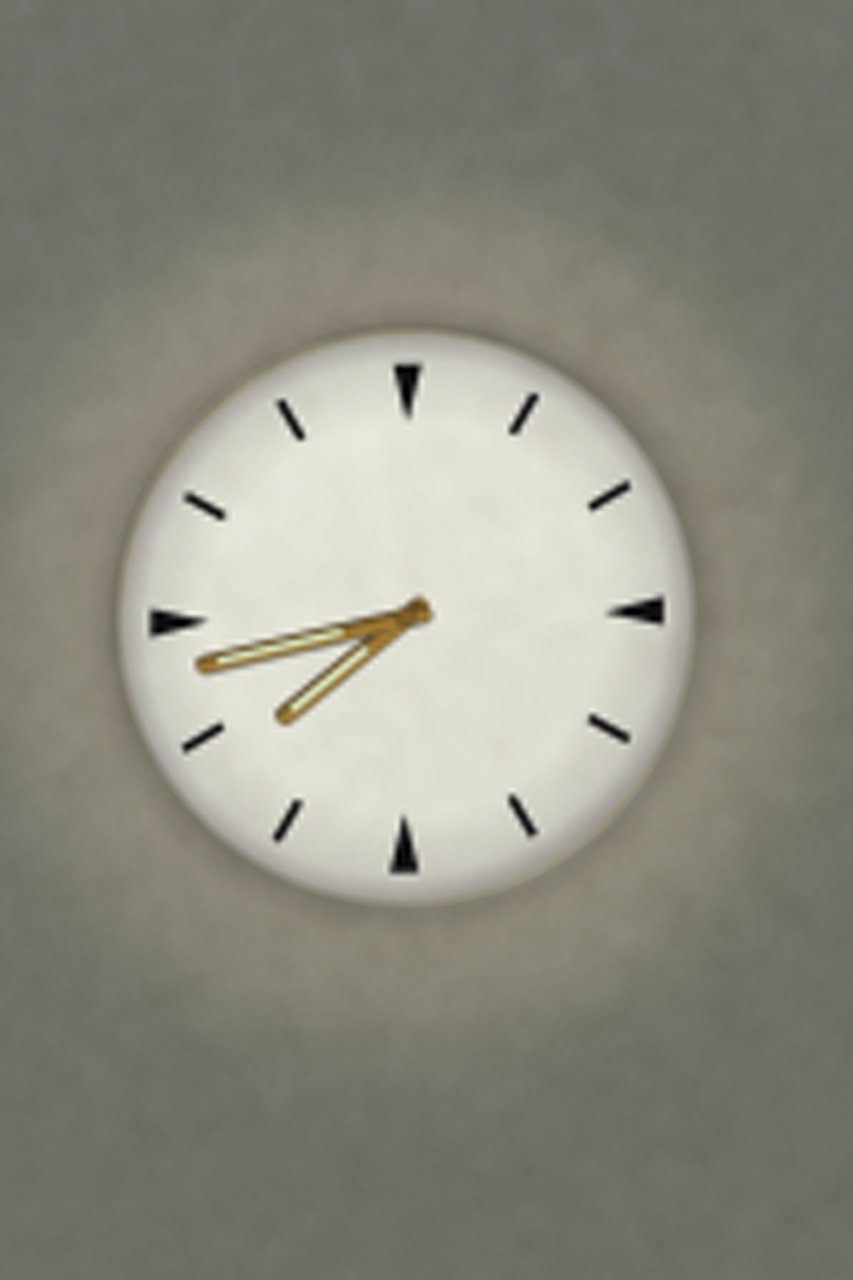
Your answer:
h=7 m=43
